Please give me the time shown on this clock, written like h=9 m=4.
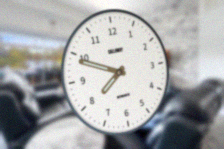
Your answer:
h=7 m=49
